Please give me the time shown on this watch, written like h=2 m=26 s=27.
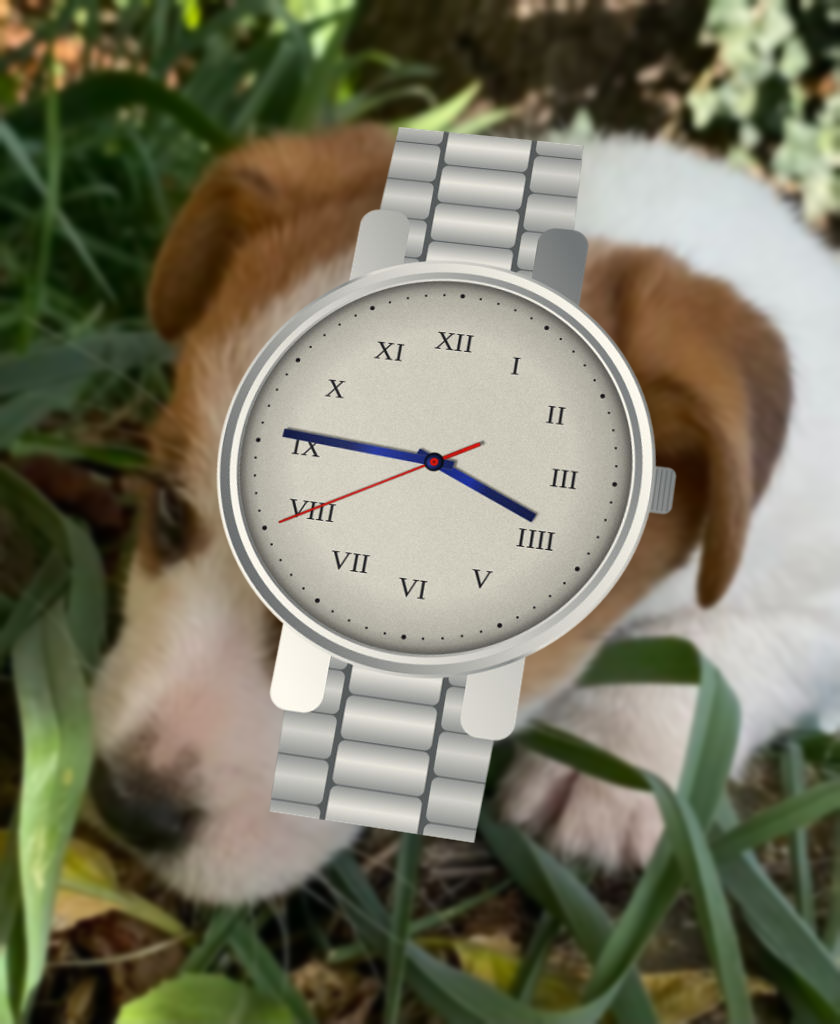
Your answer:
h=3 m=45 s=40
